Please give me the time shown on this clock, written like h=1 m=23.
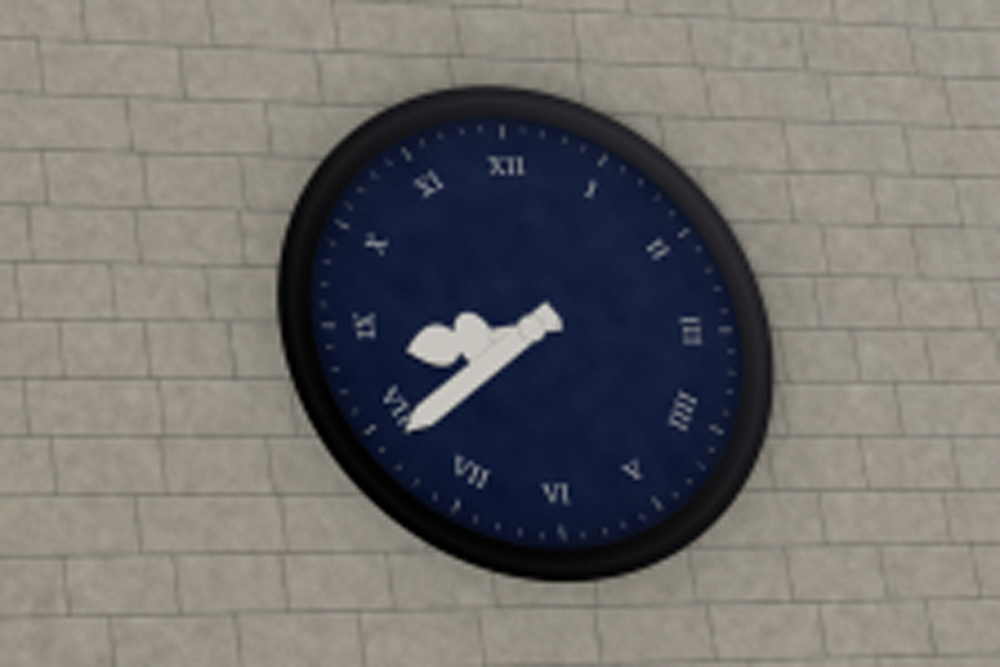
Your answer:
h=8 m=39
